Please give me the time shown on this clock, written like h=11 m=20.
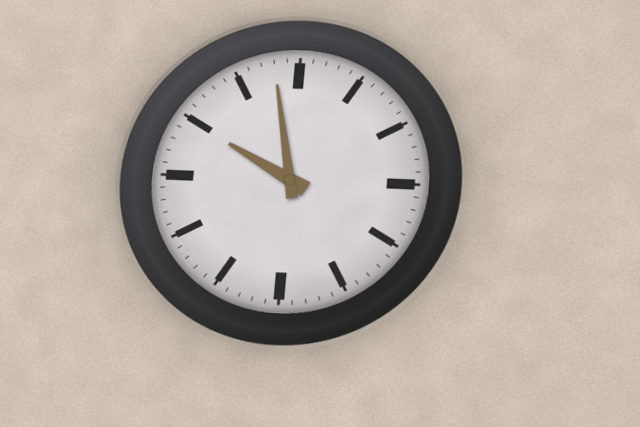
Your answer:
h=9 m=58
